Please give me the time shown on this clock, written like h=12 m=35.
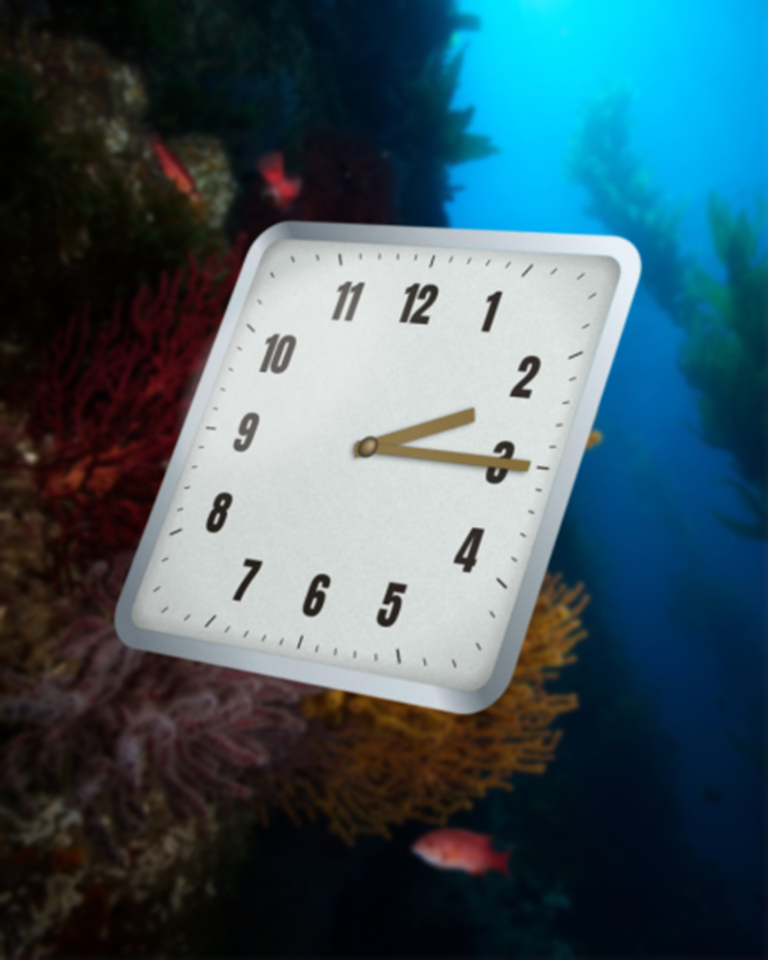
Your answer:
h=2 m=15
